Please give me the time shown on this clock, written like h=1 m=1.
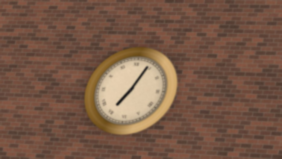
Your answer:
h=7 m=4
